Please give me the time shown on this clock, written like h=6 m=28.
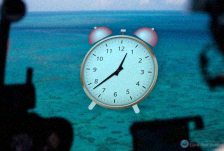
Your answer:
h=12 m=38
